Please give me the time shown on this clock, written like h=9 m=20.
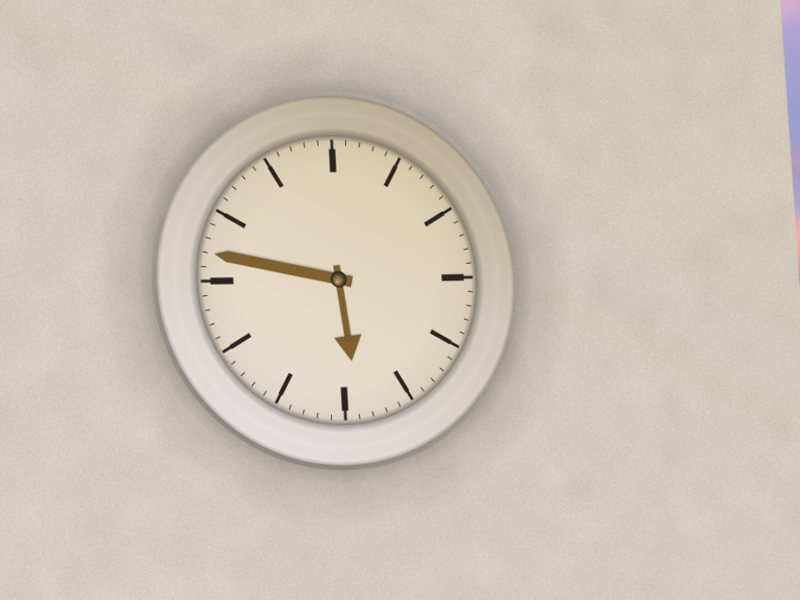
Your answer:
h=5 m=47
